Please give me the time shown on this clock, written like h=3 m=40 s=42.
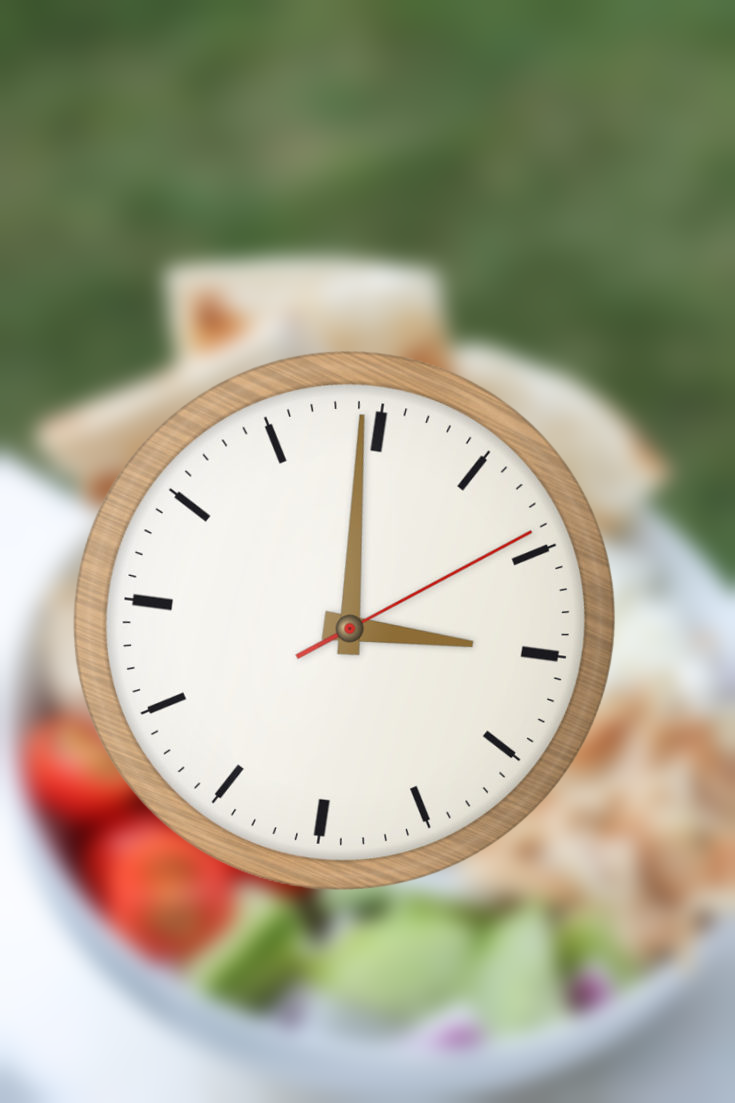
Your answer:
h=2 m=59 s=9
